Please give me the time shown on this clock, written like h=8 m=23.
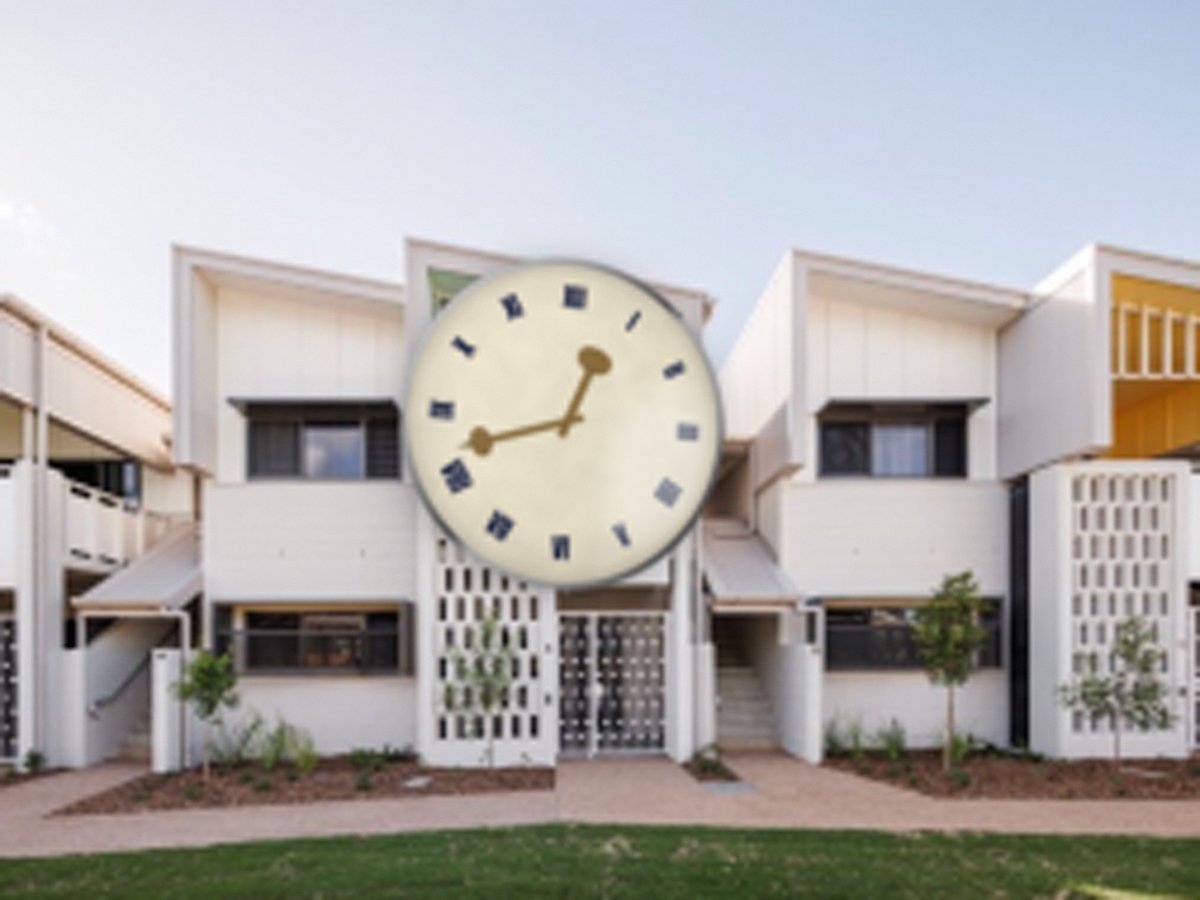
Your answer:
h=12 m=42
